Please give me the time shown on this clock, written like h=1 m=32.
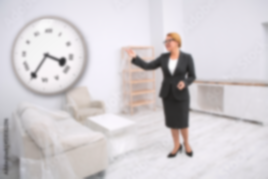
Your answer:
h=3 m=35
